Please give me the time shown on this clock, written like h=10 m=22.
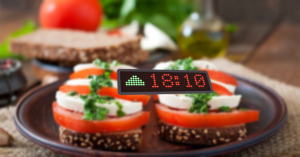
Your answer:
h=18 m=10
